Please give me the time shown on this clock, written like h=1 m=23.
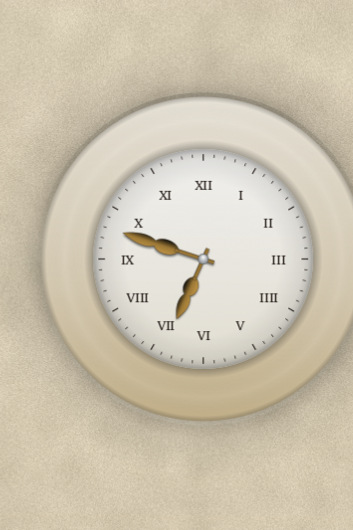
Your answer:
h=6 m=48
